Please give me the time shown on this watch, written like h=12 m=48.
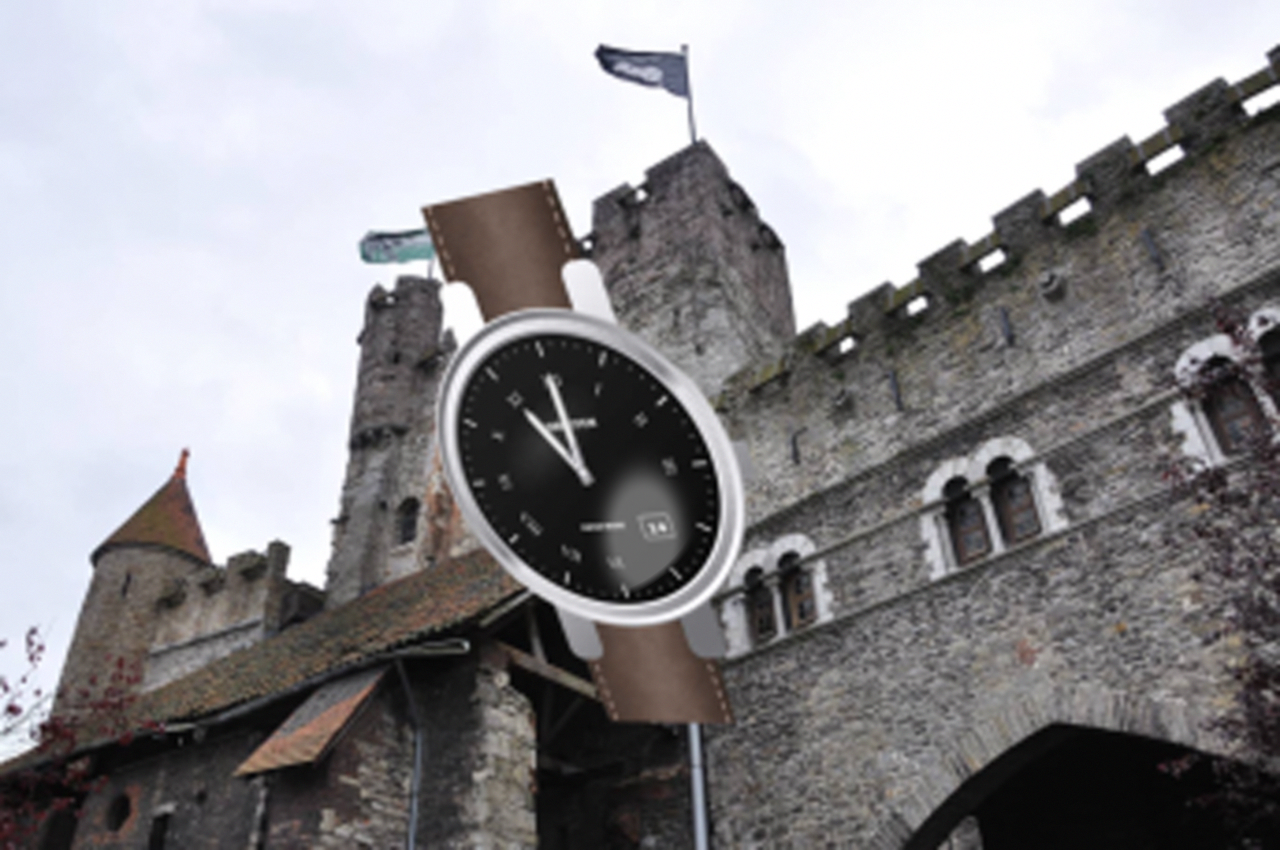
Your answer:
h=11 m=0
